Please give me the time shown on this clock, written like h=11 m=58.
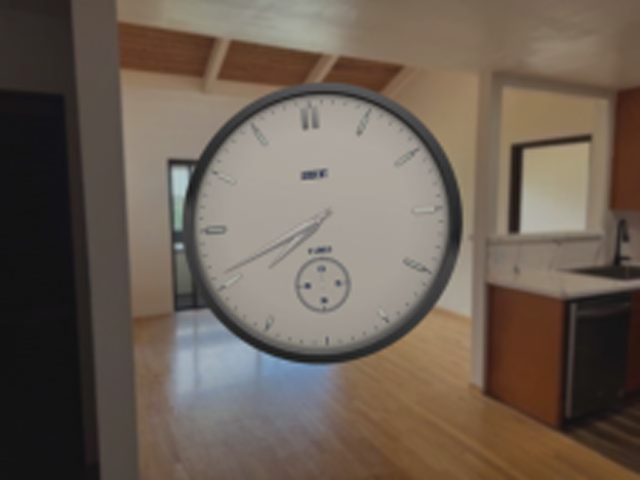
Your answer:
h=7 m=41
